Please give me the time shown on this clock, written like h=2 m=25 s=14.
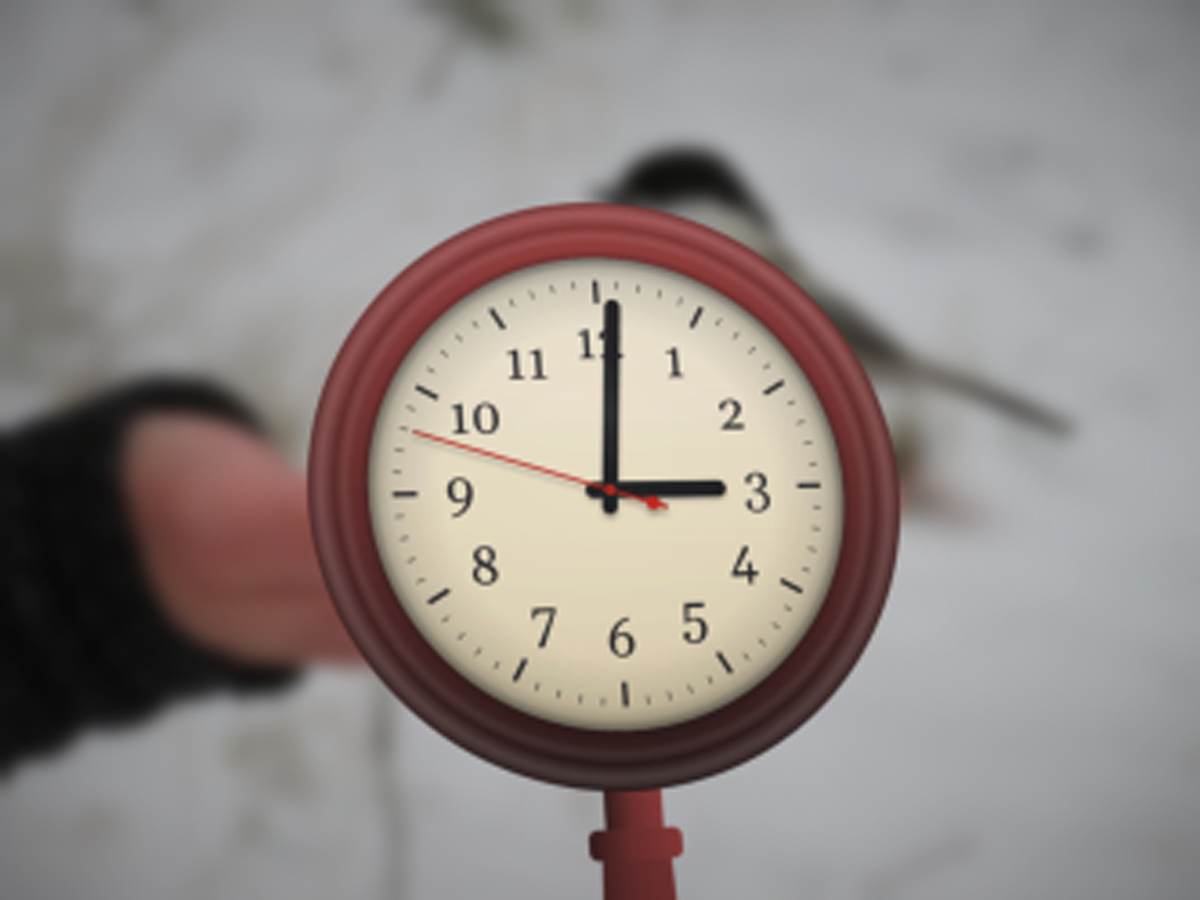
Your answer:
h=3 m=0 s=48
